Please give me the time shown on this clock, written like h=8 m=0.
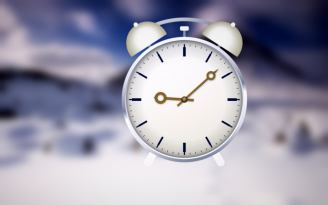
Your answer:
h=9 m=8
